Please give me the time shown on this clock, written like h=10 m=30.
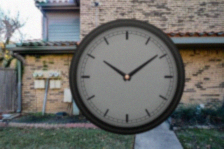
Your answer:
h=10 m=9
